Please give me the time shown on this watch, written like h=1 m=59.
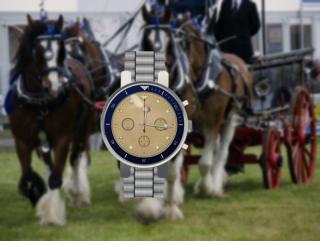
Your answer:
h=12 m=16
